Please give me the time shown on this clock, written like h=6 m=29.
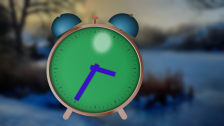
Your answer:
h=3 m=35
